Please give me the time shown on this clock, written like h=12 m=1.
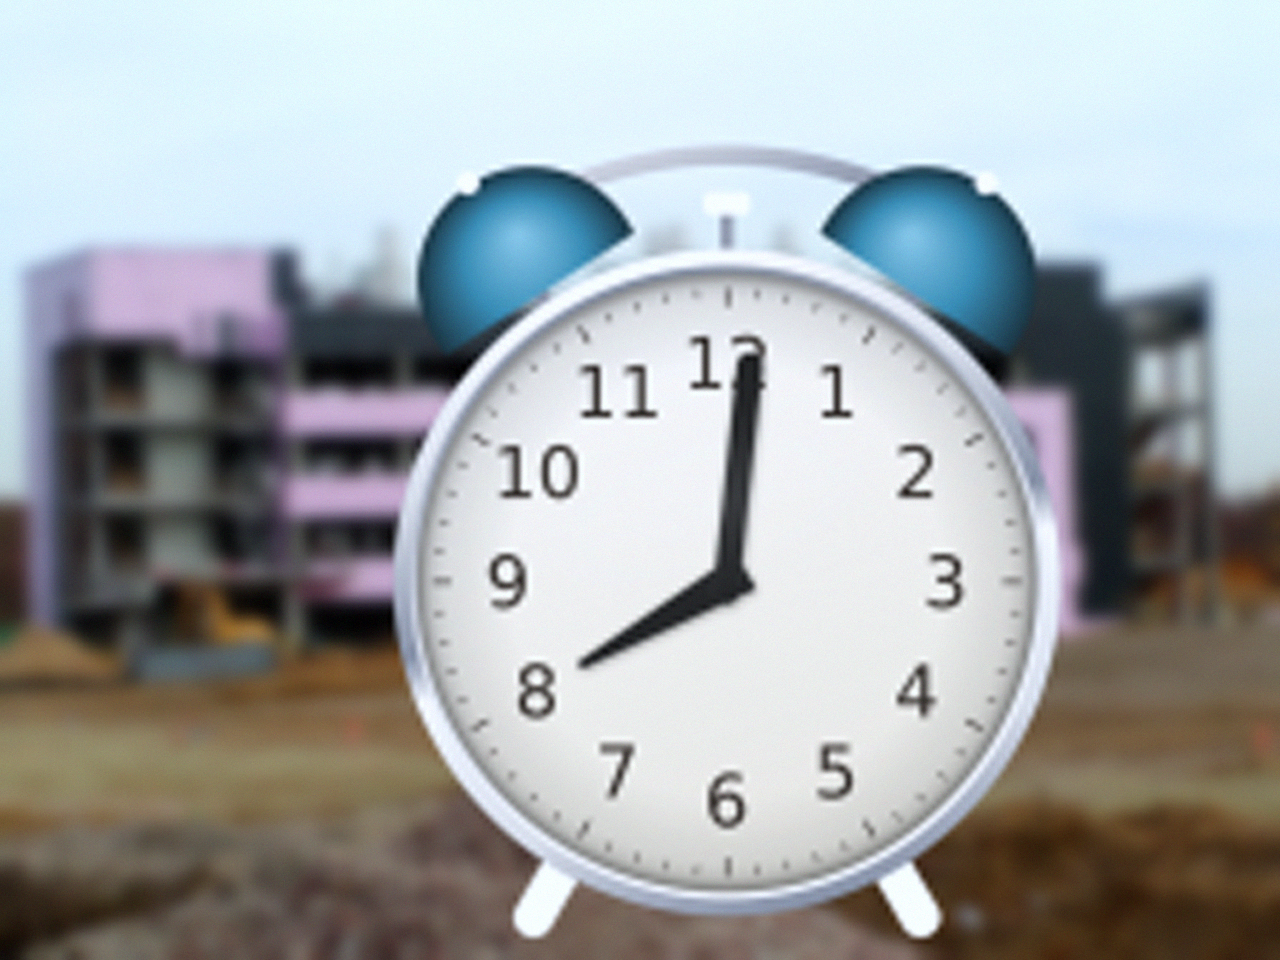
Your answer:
h=8 m=1
